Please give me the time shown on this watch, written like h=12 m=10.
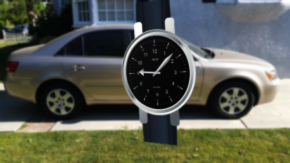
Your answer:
h=9 m=8
